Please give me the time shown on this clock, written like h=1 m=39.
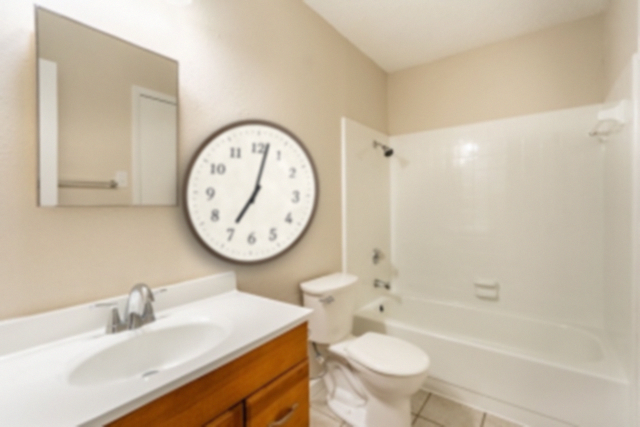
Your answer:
h=7 m=2
